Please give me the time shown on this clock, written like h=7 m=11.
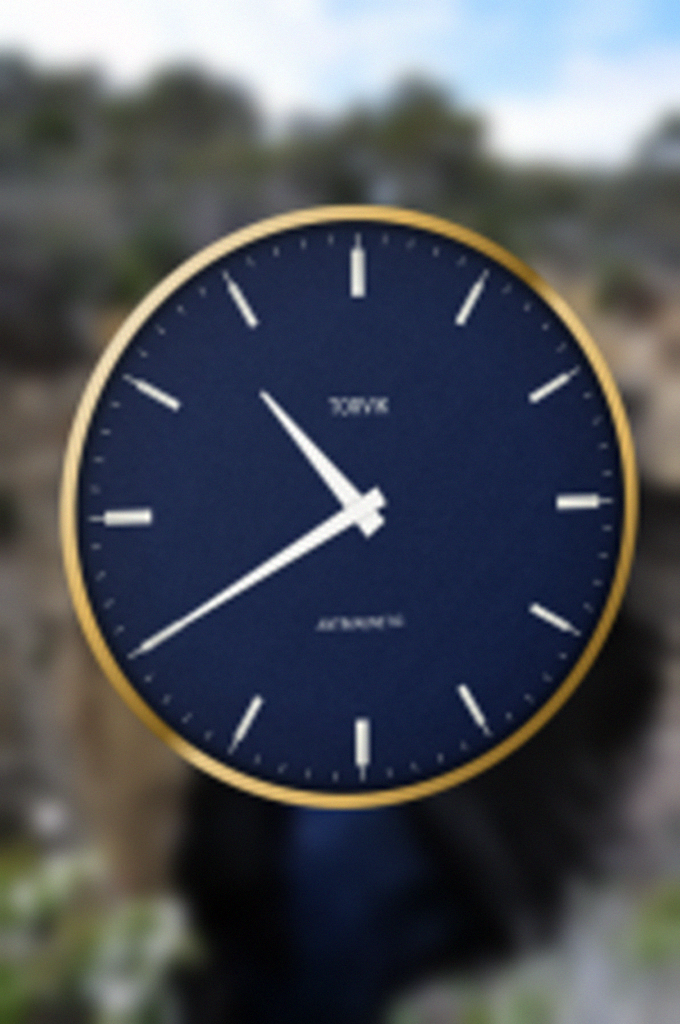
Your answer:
h=10 m=40
